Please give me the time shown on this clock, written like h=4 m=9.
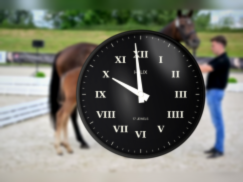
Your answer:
h=9 m=59
